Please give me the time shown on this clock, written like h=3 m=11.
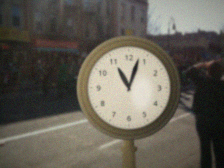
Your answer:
h=11 m=3
